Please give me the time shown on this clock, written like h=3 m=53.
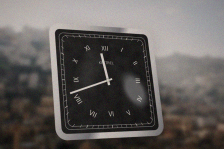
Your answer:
h=11 m=42
